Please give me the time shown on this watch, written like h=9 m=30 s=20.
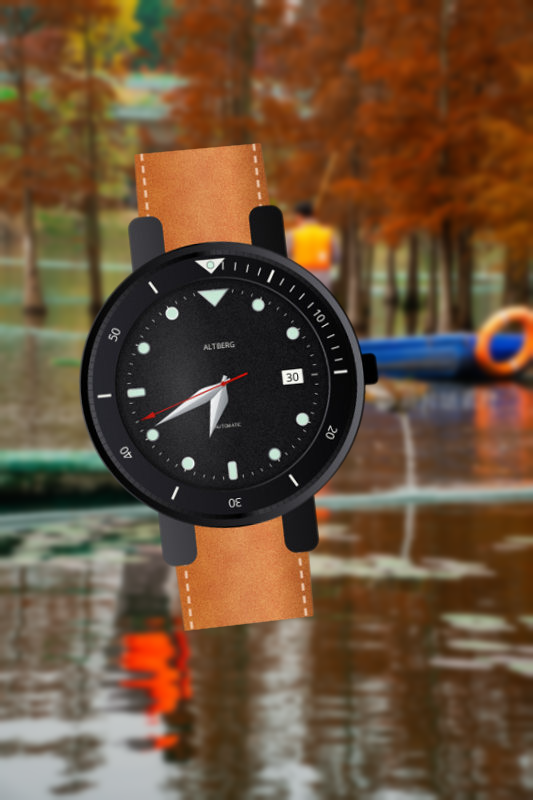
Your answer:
h=6 m=40 s=42
